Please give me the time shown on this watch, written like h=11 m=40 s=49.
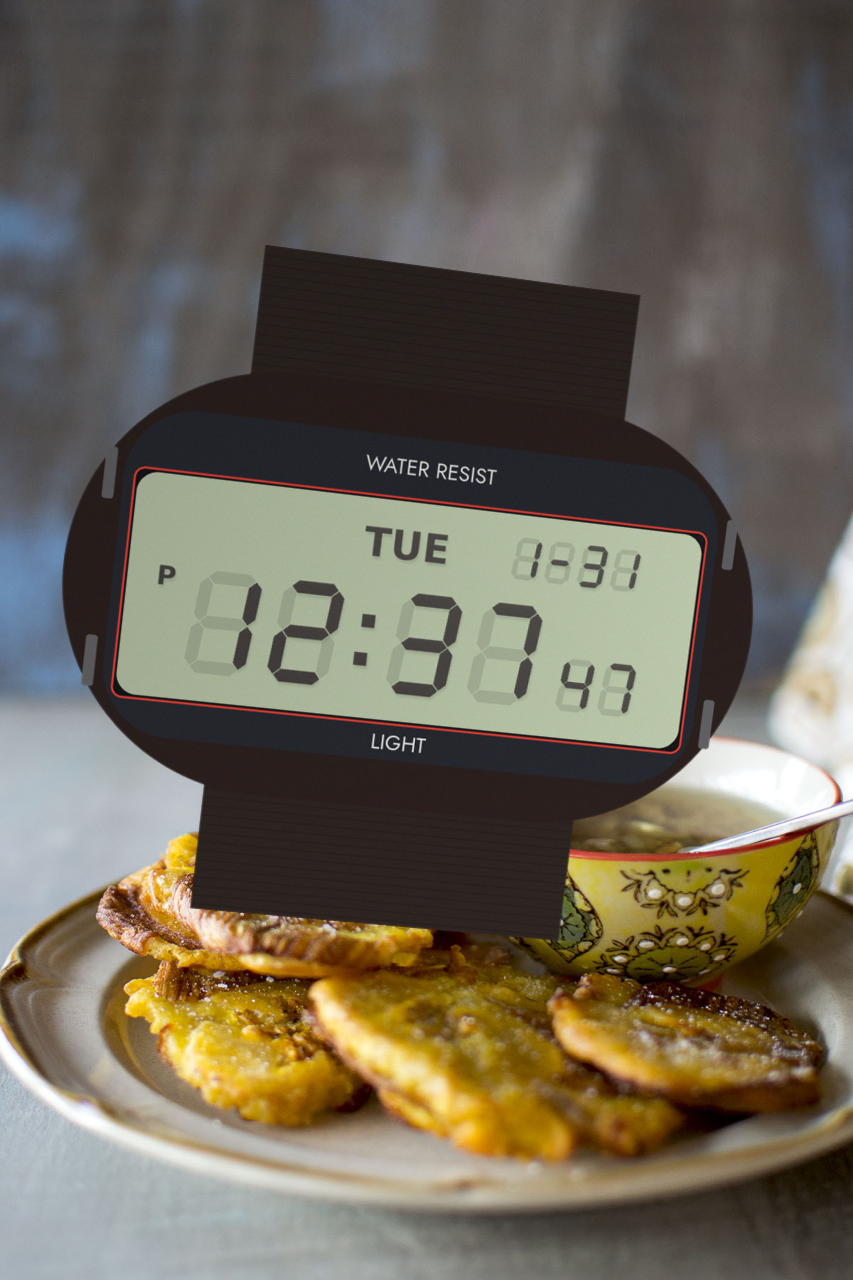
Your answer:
h=12 m=37 s=47
